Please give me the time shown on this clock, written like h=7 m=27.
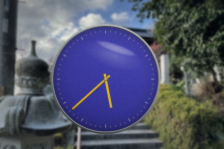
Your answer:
h=5 m=38
